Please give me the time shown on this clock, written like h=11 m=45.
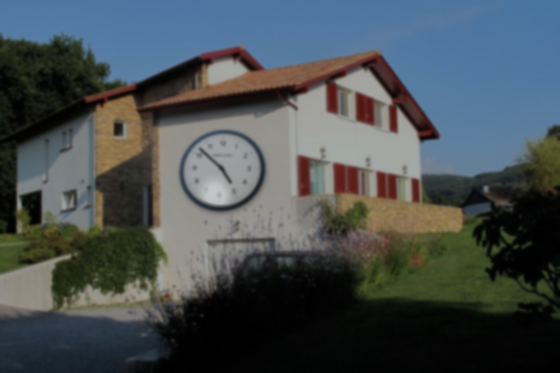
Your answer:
h=4 m=52
